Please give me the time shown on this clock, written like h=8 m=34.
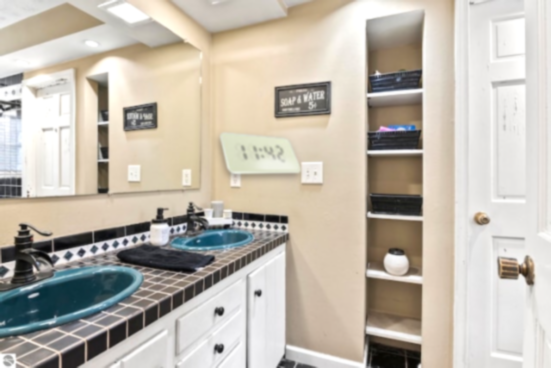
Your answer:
h=11 m=42
